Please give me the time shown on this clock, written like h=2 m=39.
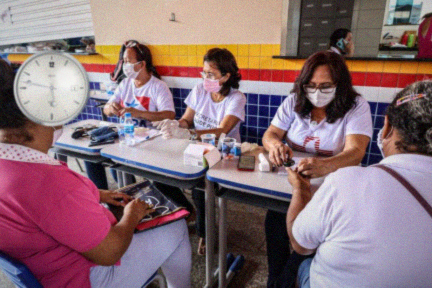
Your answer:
h=5 m=47
